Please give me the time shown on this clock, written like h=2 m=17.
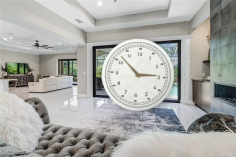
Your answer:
h=2 m=52
